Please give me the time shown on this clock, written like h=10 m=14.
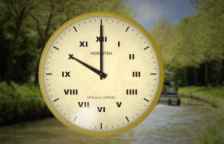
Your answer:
h=10 m=0
